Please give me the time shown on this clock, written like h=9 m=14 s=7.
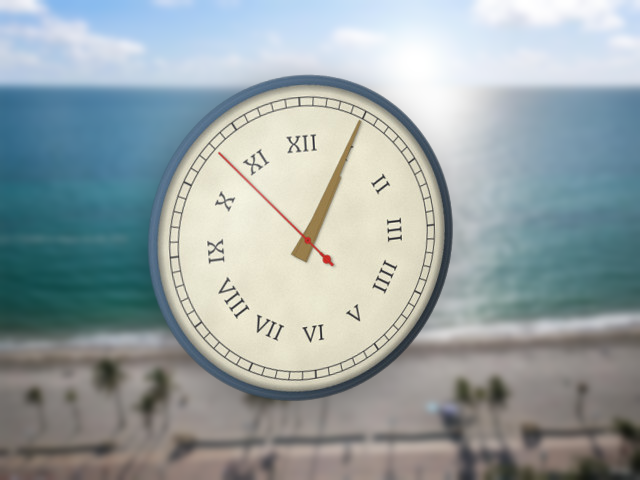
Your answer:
h=1 m=4 s=53
